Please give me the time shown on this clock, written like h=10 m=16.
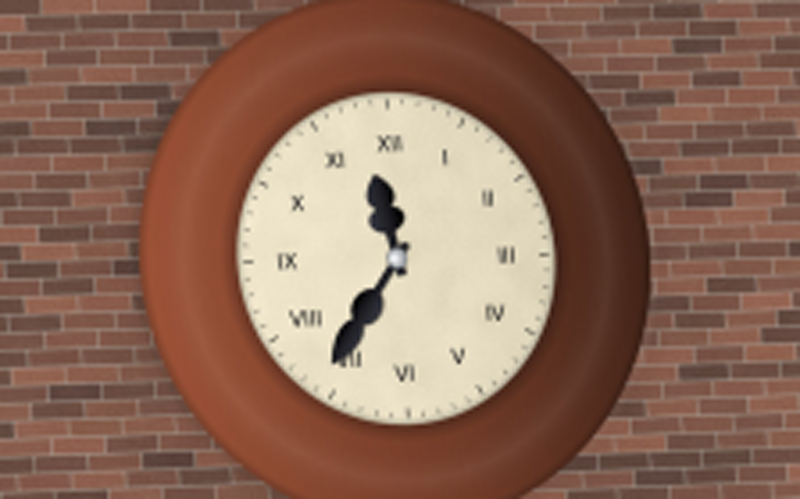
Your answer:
h=11 m=36
